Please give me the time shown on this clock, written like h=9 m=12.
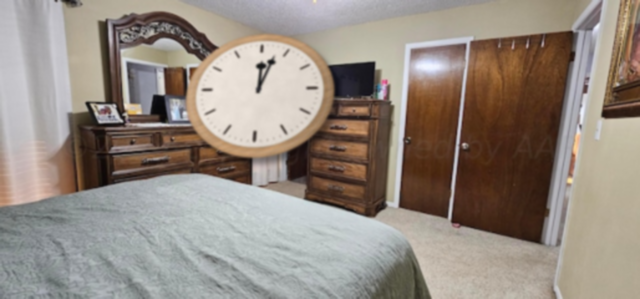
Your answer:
h=12 m=3
